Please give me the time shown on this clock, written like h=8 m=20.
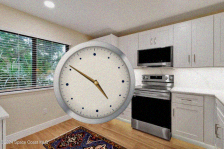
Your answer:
h=4 m=51
